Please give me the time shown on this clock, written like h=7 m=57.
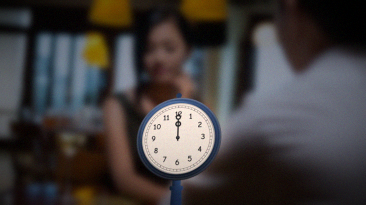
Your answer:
h=12 m=0
